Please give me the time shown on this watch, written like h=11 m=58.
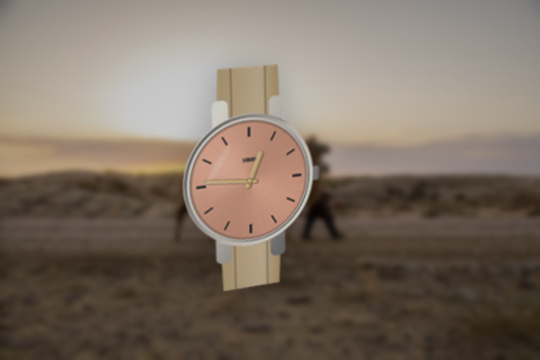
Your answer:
h=12 m=46
